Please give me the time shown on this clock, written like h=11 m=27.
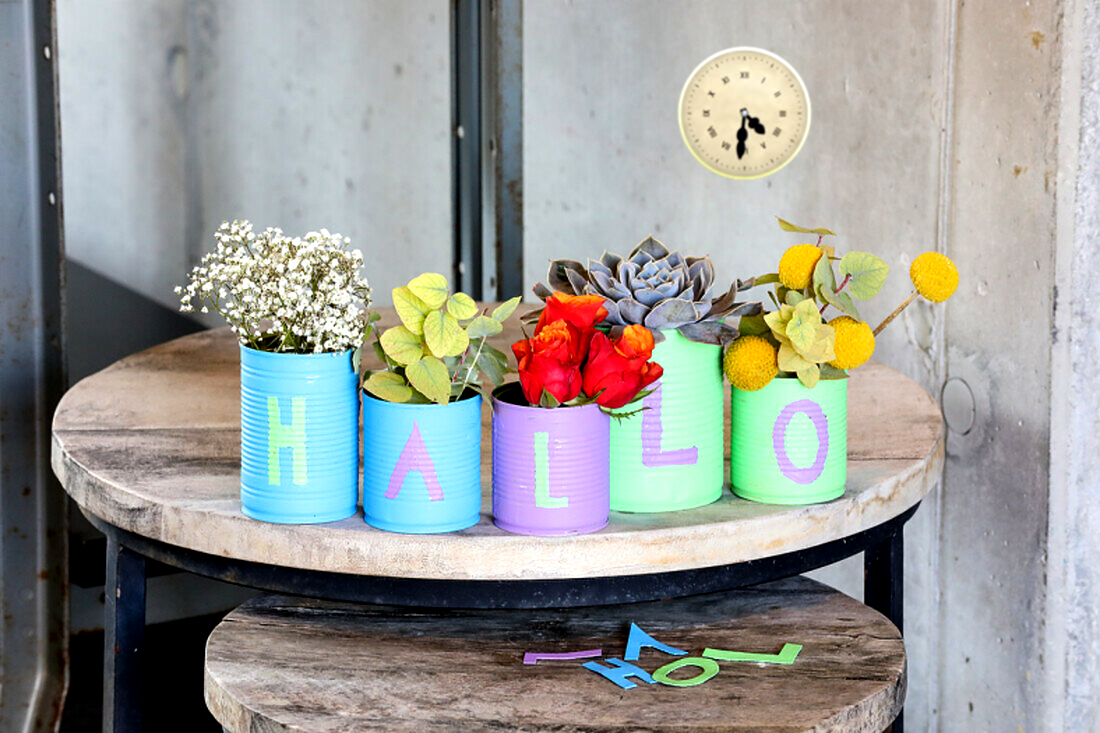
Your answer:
h=4 m=31
